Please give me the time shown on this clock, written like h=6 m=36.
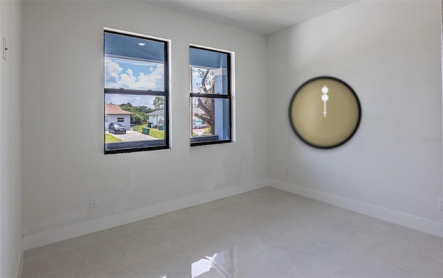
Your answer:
h=12 m=0
